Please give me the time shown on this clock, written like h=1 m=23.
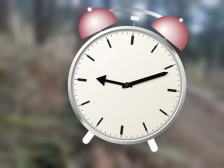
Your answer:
h=9 m=11
